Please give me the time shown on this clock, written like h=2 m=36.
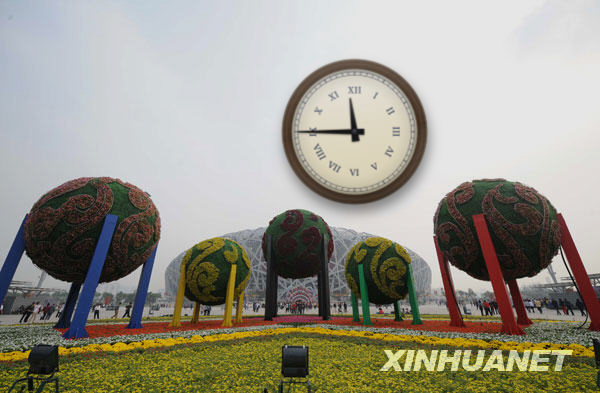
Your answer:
h=11 m=45
